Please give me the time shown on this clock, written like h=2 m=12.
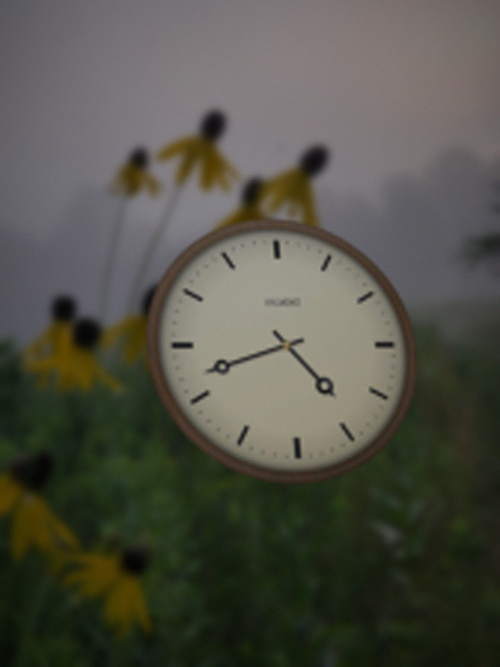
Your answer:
h=4 m=42
